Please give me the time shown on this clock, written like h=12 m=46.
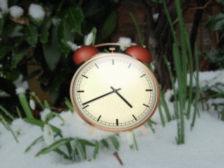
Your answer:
h=4 m=41
